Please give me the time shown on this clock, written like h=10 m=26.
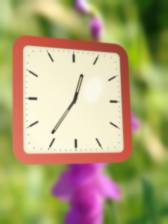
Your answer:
h=12 m=36
